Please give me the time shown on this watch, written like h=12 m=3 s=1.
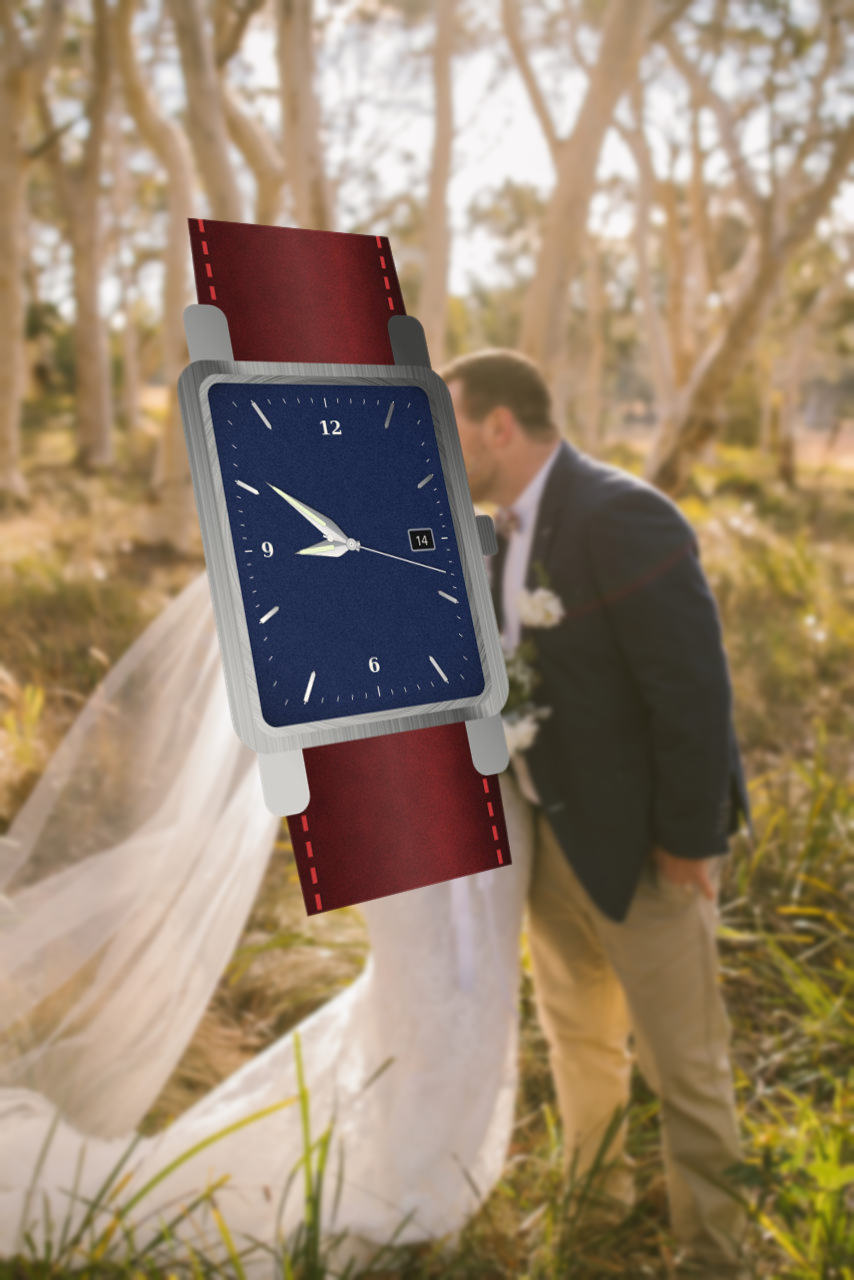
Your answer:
h=8 m=51 s=18
